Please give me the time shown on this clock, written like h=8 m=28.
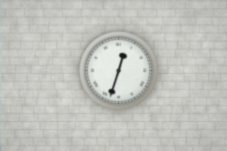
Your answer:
h=12 m=33
